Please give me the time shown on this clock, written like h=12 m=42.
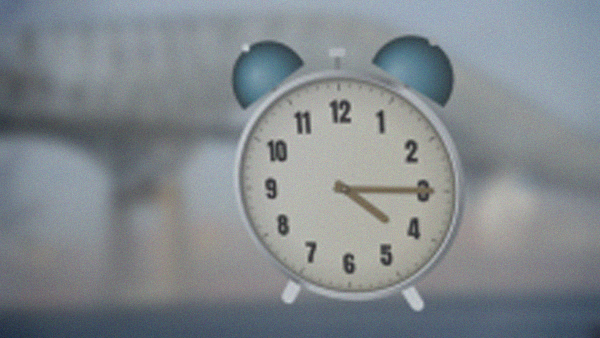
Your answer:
h=4 m=15
